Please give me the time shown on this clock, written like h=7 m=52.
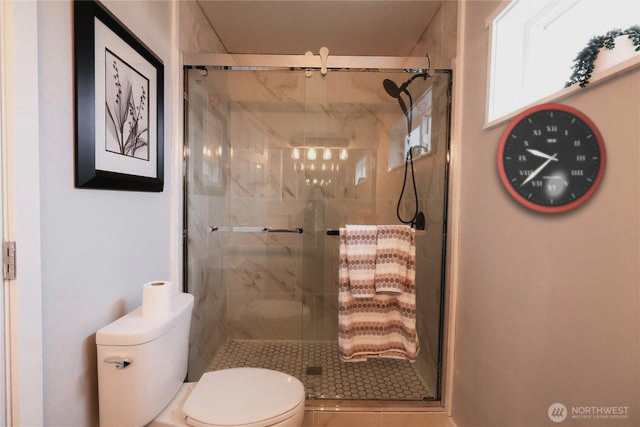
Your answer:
h=9 m=38
